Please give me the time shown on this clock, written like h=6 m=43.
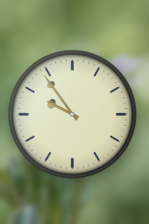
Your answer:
h=9 m=54
